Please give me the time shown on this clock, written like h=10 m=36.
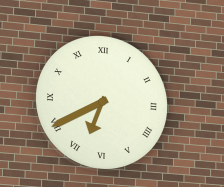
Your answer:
h=6 m=40
